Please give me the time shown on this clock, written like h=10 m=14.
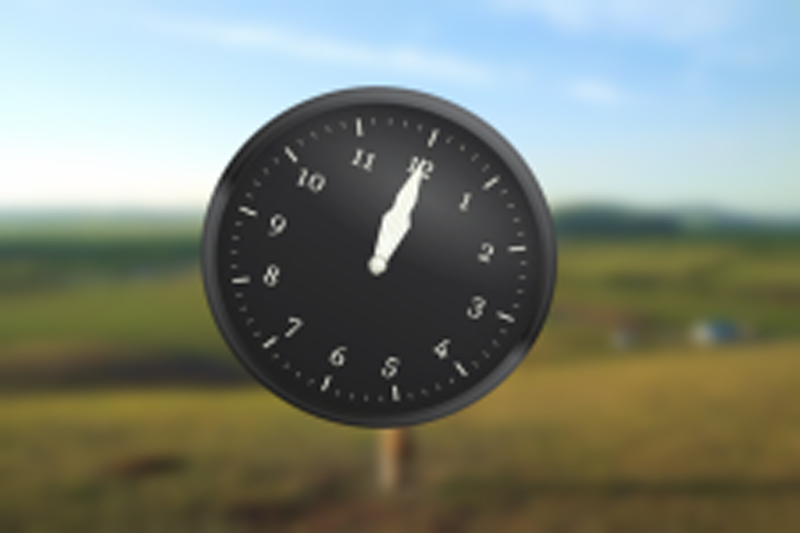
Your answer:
h=12 m=0
